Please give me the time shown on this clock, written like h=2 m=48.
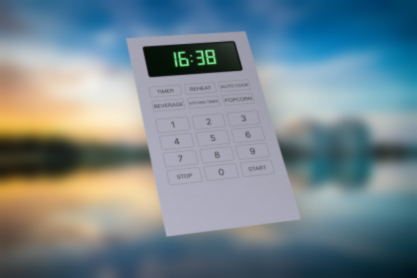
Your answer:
h=16 m=38
